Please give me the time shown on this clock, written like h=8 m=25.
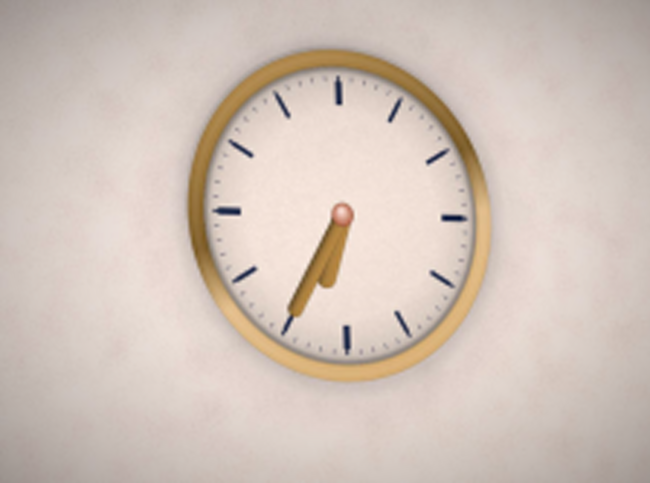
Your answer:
h=6 m=35
